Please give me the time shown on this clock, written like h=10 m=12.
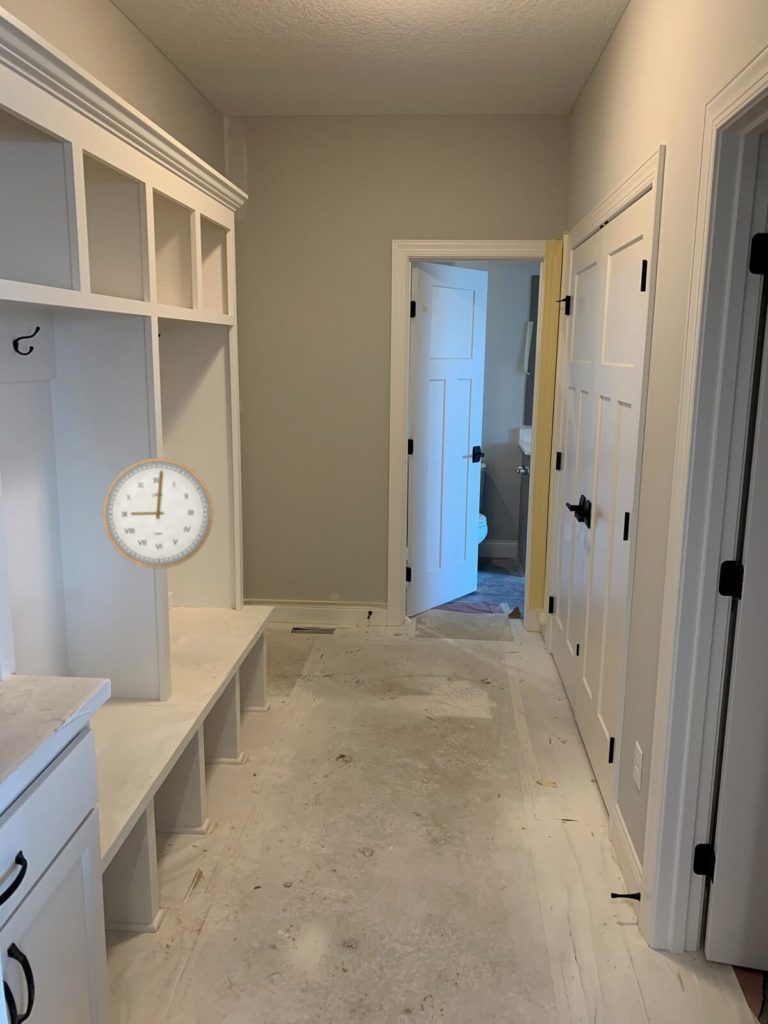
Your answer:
h=9 m=1
